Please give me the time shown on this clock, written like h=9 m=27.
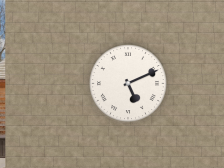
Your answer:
h=5 m=11
